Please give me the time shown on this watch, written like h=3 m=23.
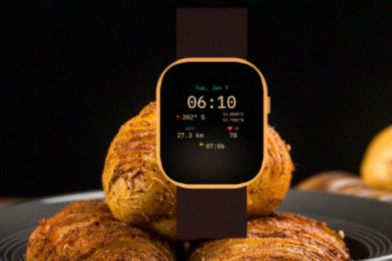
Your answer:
h=6 m=10
